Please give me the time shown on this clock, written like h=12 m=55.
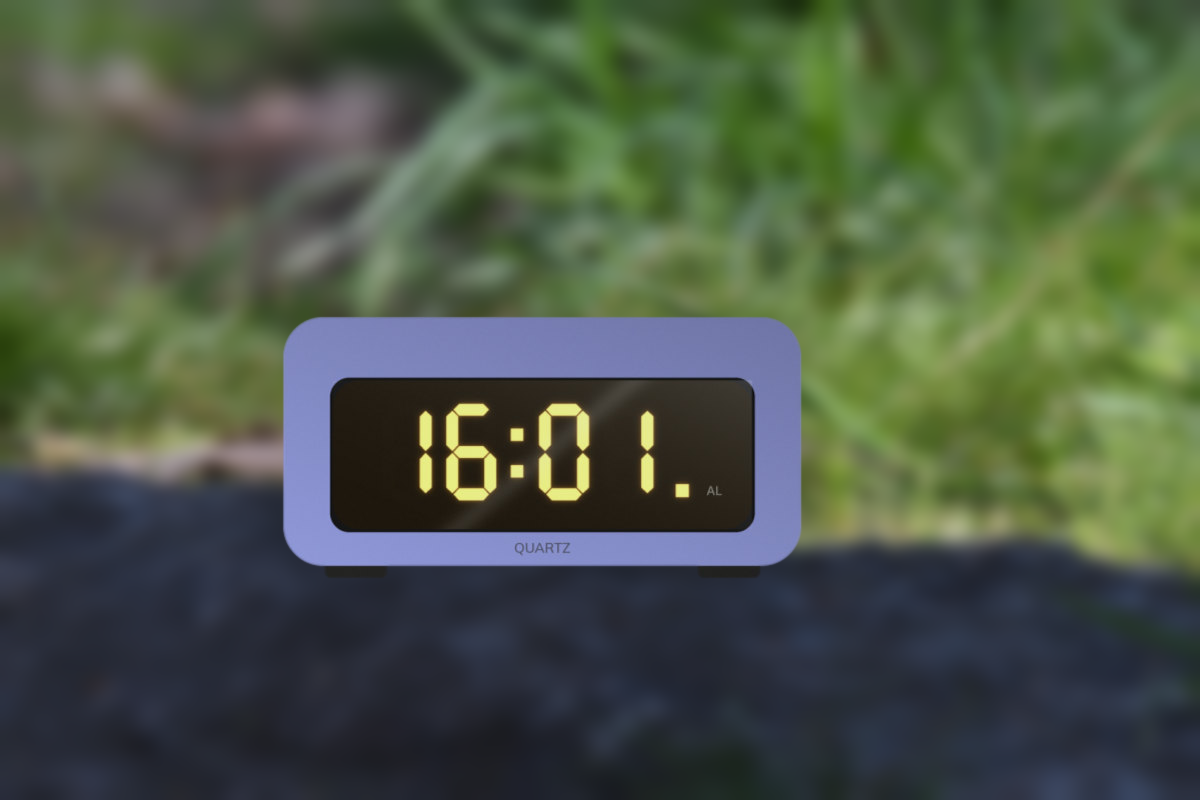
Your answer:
h=16 m=1
